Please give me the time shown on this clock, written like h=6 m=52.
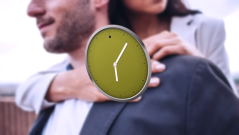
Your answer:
h=6 m=7
